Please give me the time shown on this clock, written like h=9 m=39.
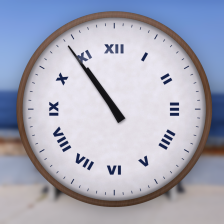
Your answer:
h=10 m=54
